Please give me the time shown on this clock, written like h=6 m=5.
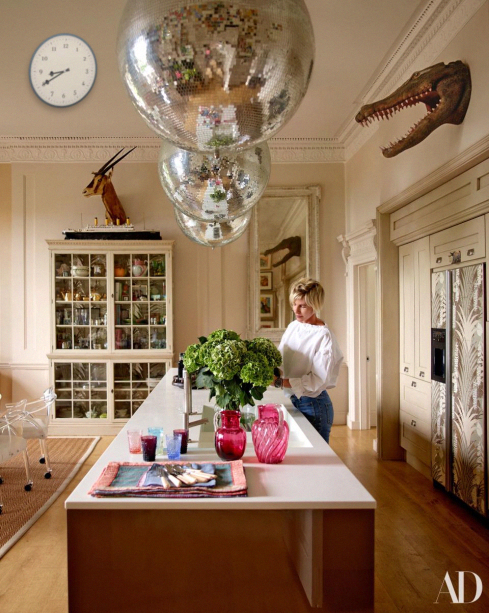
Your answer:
h=8 m=40
